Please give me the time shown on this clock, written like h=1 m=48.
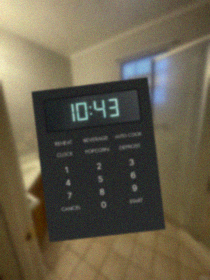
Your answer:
h=10 m=43
